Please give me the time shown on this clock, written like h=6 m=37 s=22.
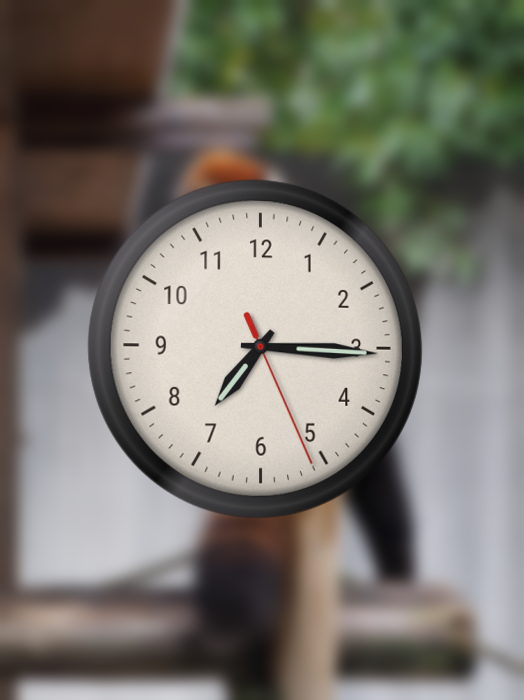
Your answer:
h=7 m=15 s=26
